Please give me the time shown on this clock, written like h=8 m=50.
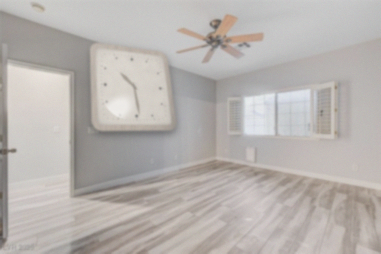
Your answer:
h=10 m=29
